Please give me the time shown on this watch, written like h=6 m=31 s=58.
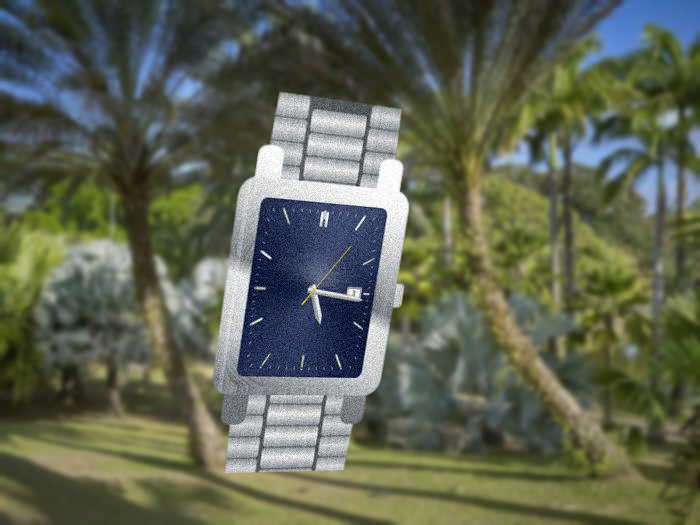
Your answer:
h=5 m=16 s=6
